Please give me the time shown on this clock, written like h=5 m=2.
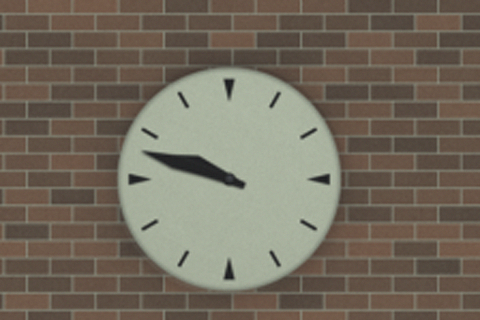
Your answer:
h=9 m=48
